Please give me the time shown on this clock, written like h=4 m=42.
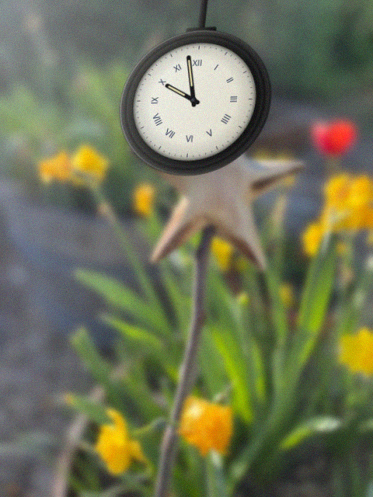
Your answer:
h=9 m=58
